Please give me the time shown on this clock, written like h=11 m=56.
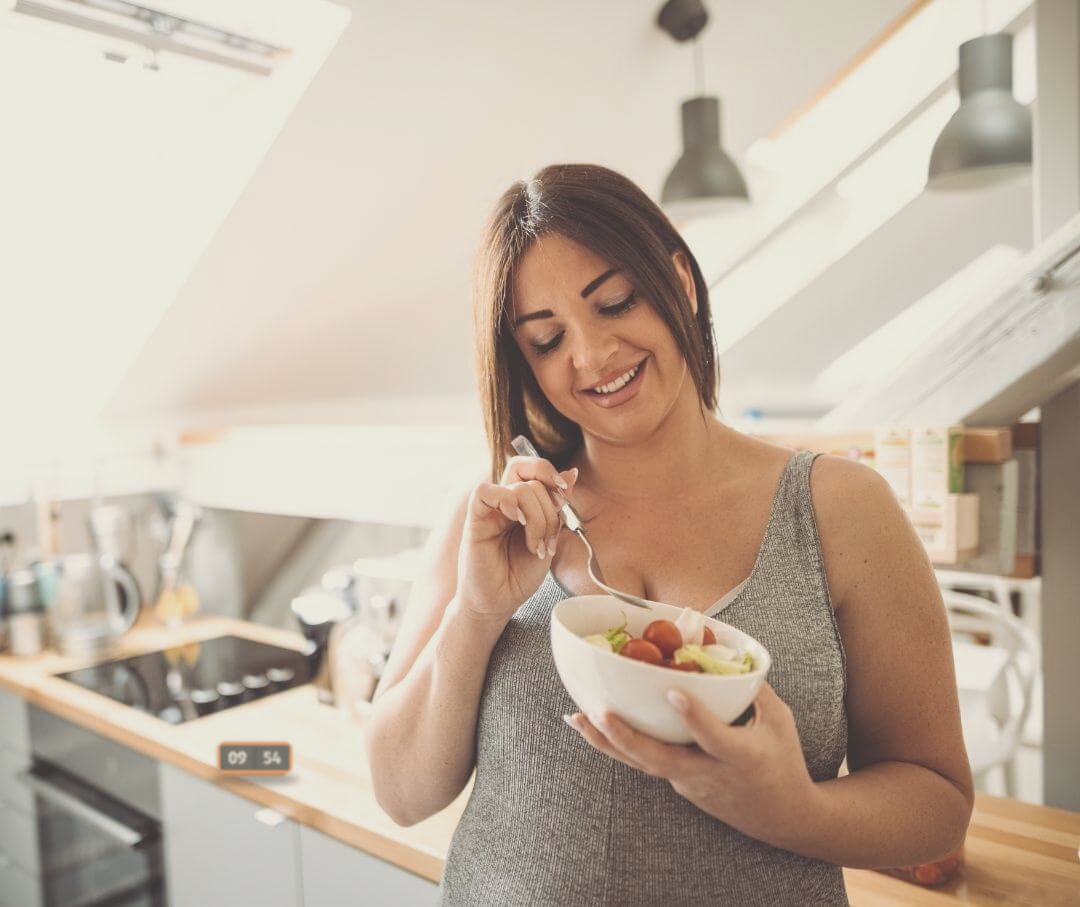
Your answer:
h=9 m=54
